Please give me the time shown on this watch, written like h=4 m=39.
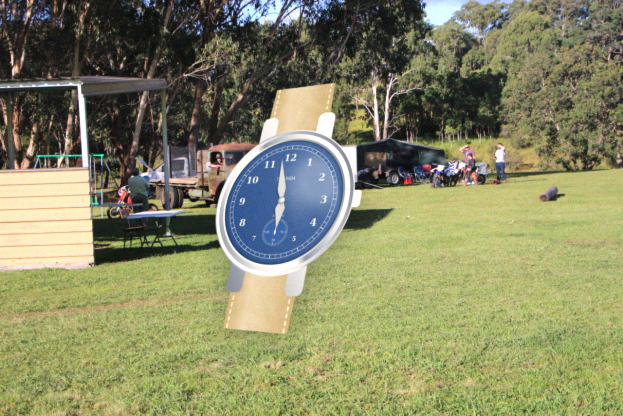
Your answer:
h=5 m=58
